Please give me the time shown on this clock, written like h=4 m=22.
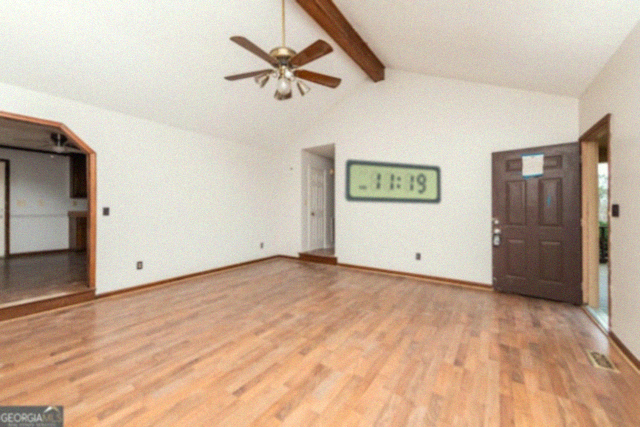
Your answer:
h=11 m=19
